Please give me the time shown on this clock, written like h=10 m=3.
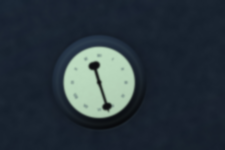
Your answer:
h=11 m=27
